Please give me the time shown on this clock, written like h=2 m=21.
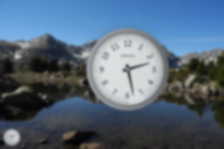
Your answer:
h=2 m=28
